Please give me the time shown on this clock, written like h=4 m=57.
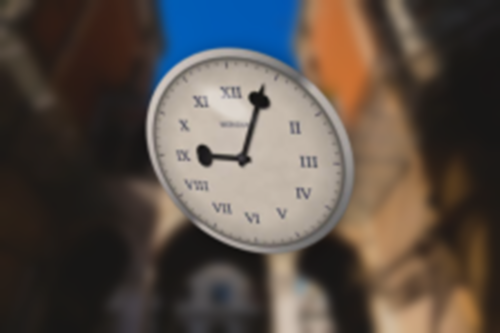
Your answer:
h=9 m=4
